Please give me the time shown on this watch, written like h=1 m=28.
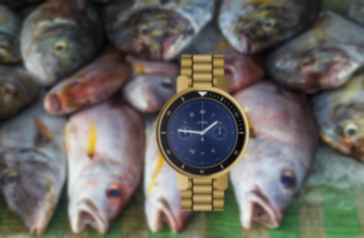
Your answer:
h=1 m=46
